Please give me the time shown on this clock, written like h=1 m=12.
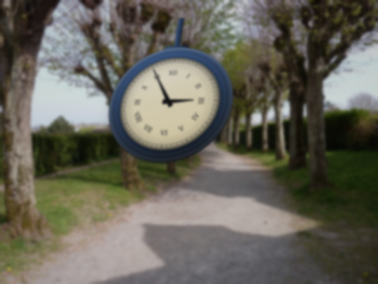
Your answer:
h=2 m=55
